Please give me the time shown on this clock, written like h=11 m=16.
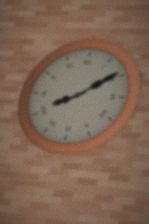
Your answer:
h=8 m=9
